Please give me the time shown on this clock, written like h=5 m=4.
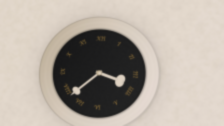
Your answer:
h=3 m=38
